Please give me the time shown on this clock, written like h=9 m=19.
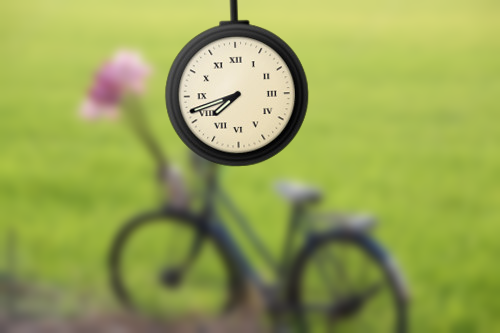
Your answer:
h=7 m=42
